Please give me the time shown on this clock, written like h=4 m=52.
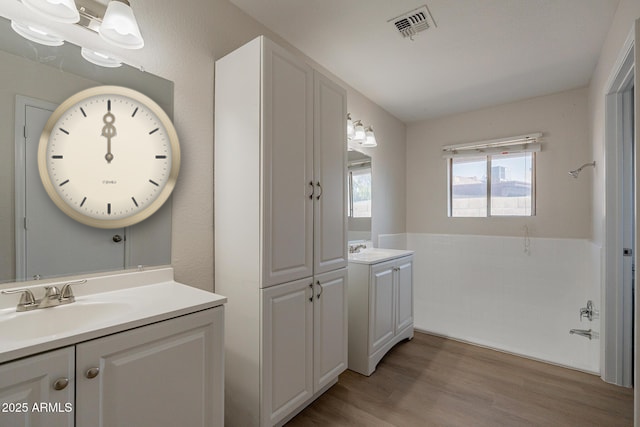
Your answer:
h=12 m=0
